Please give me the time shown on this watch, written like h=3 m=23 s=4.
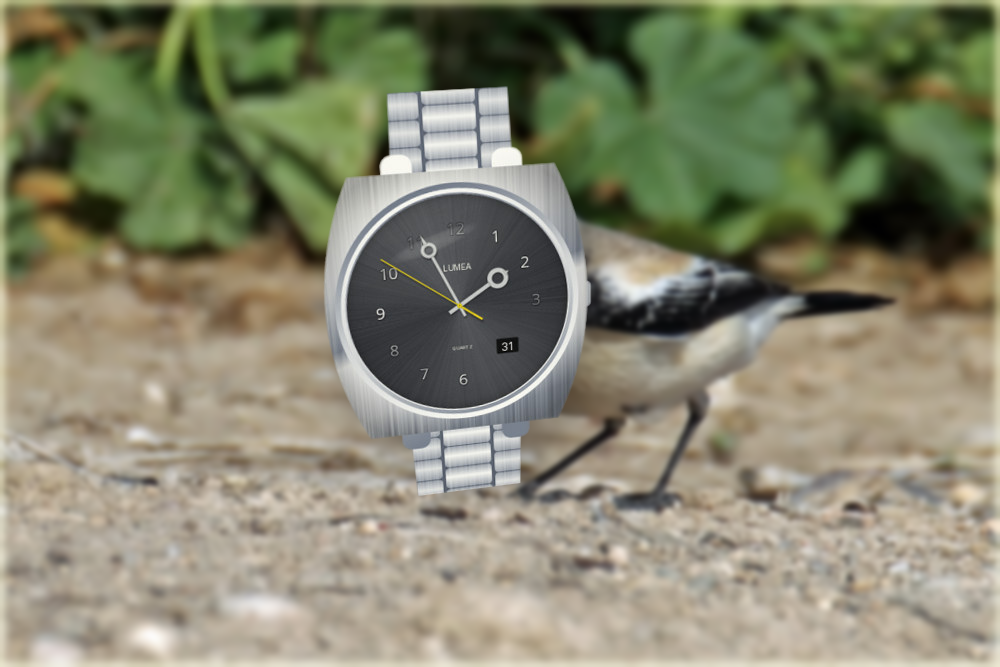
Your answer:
h=1 m=55 s=51
